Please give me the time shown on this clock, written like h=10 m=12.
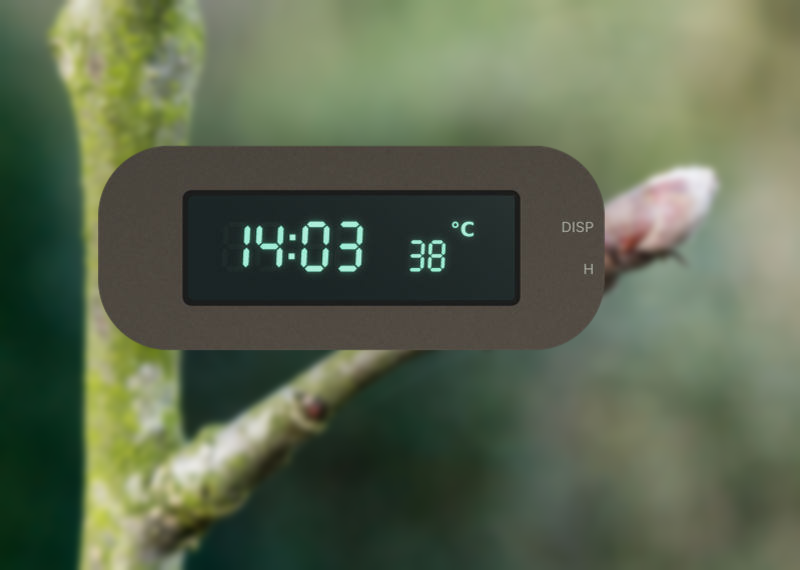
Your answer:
h=14 m=3
